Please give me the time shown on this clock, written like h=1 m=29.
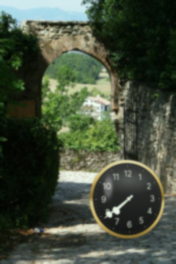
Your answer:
h=7 m=39
